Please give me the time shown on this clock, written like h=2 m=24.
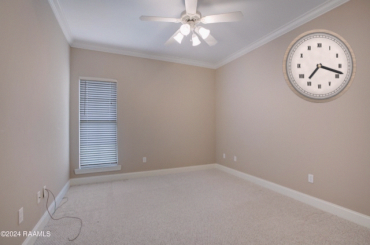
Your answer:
h=7 m=18
